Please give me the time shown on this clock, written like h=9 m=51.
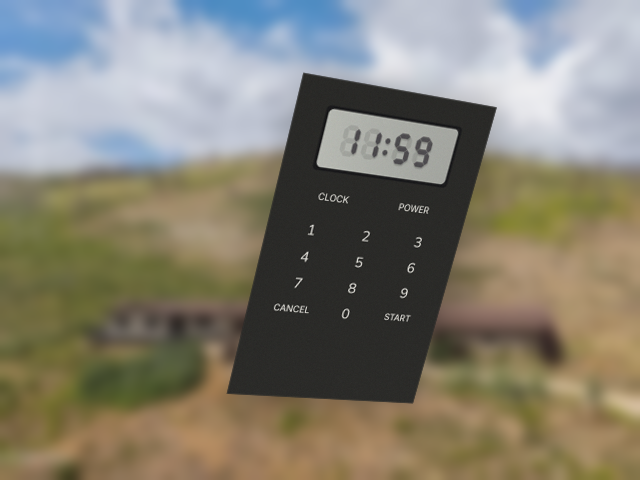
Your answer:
h=11 m=59
